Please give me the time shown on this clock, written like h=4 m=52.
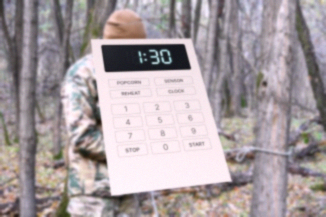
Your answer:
h=1 m=30
